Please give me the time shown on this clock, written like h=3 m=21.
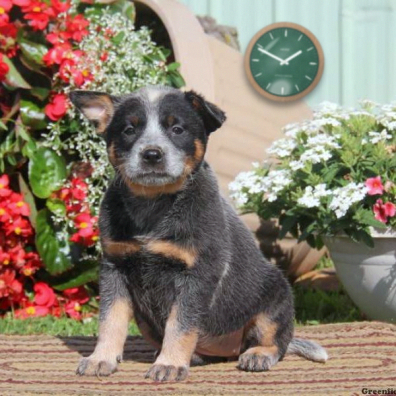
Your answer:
h=1 m=49
